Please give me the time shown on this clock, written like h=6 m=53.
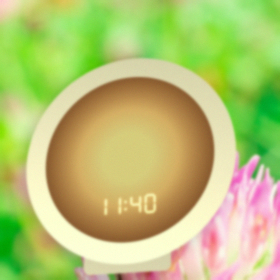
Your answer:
h=11 m=40
